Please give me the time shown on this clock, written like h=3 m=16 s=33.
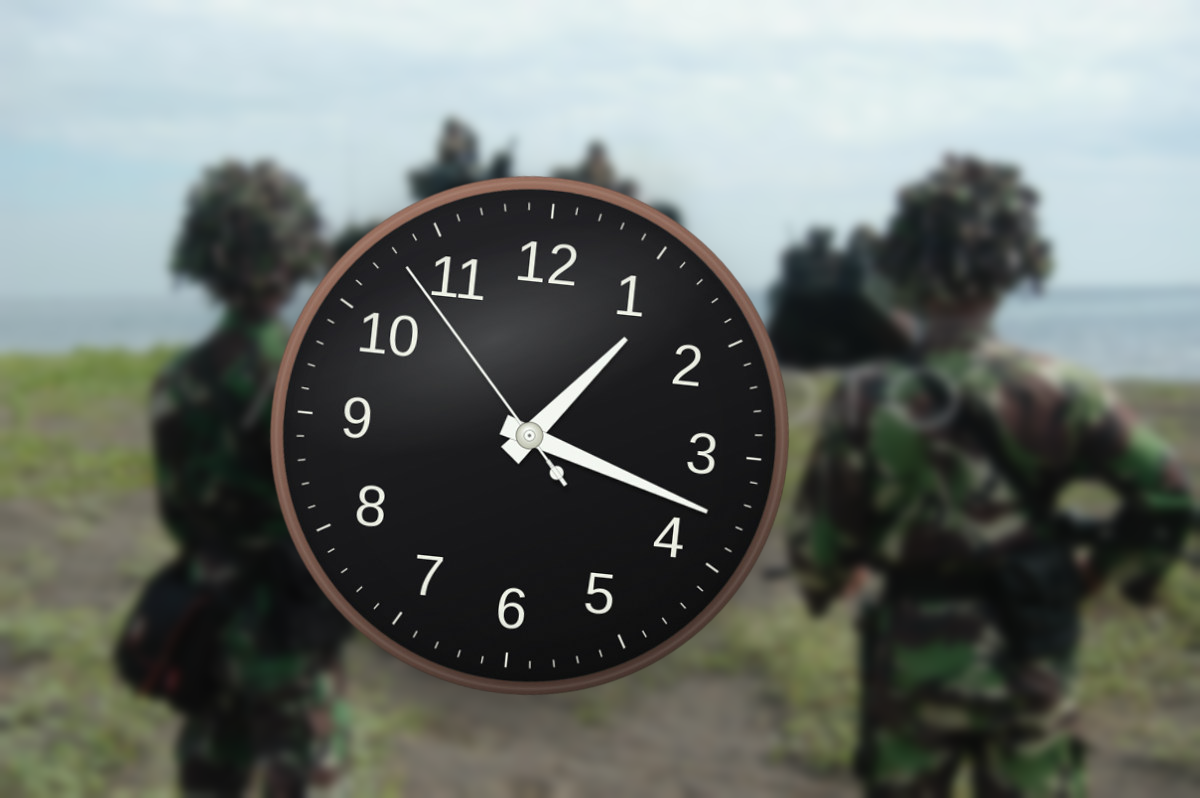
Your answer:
h=1 m=17 s=53
